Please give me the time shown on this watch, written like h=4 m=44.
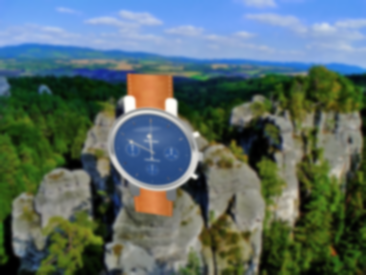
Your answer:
h=11 m=49
